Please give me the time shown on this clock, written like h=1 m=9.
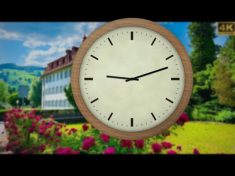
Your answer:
h=9 m=12
